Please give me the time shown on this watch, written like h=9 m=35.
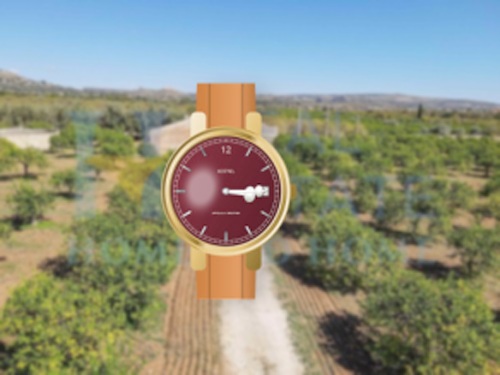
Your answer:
h=3 m=15
